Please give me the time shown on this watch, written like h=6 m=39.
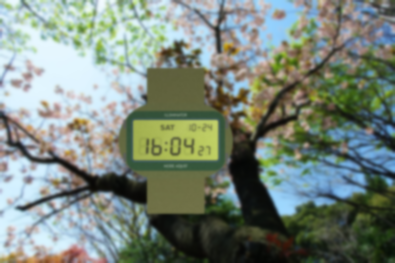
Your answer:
h=16 m=4
